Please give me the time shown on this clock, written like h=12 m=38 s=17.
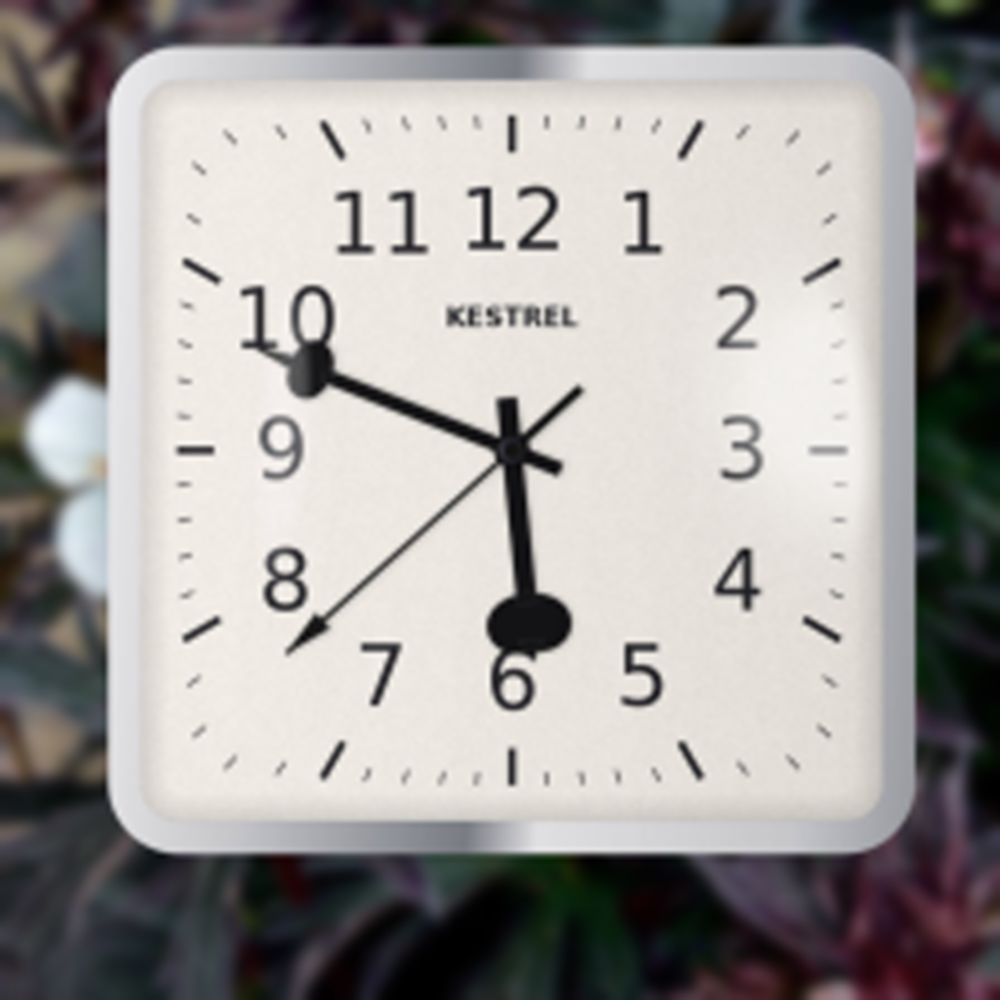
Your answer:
h=5 m=48 s=38
